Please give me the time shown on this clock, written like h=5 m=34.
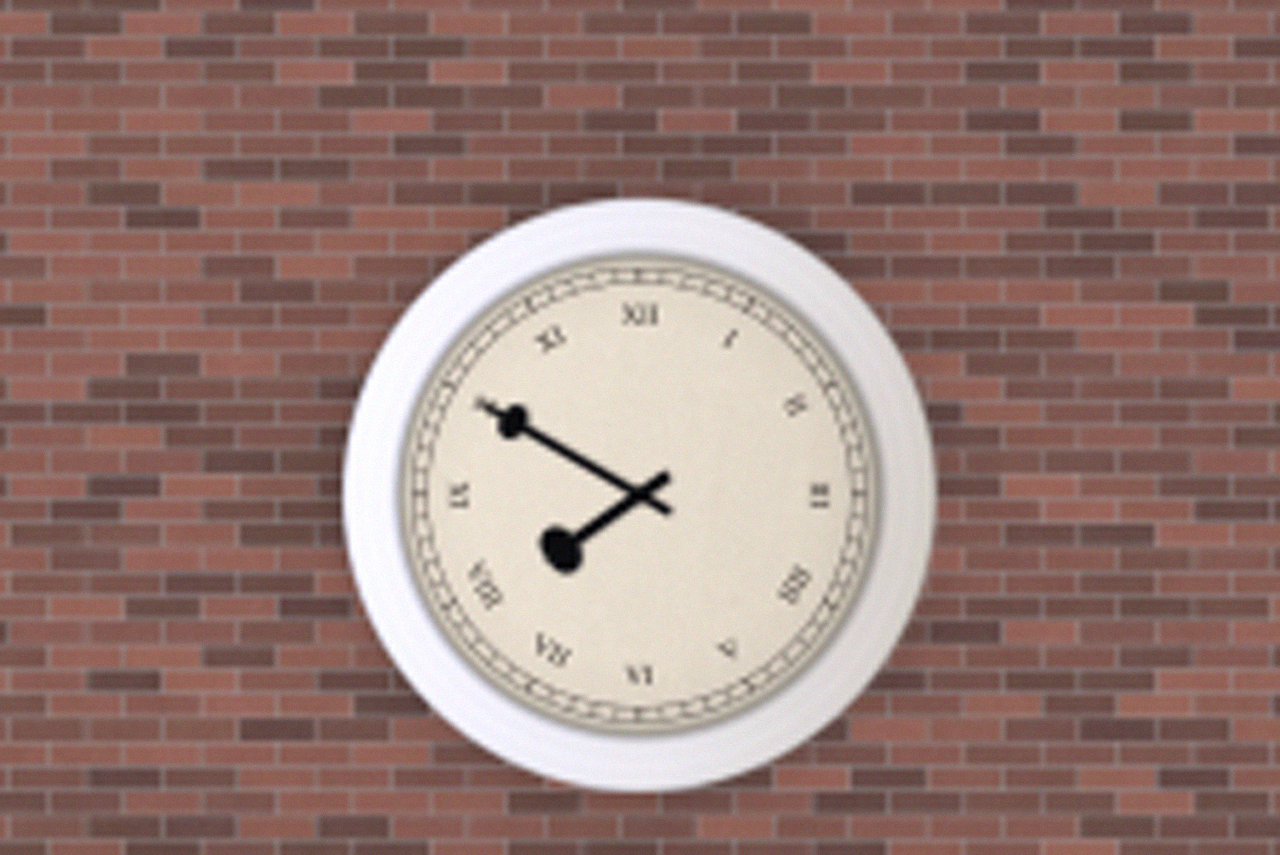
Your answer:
h=7 m=50
